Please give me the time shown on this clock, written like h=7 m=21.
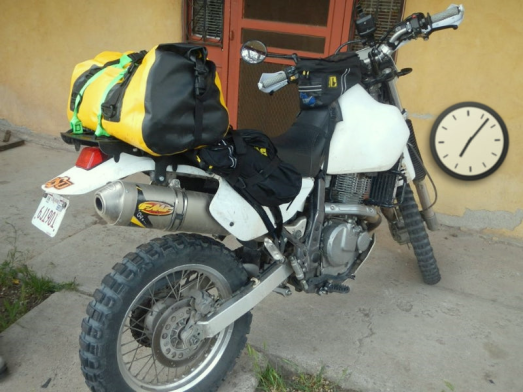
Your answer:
h=7 m=7
